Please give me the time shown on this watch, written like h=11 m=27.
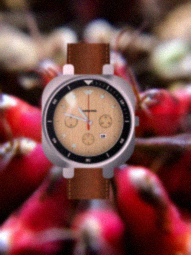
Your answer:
h=10 m=48
